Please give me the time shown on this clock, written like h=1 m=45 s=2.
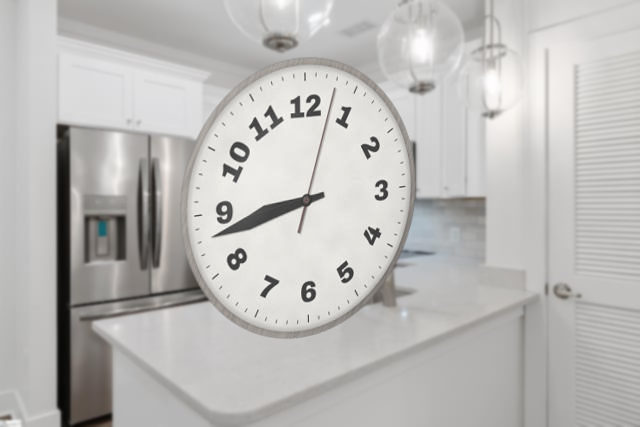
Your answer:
h=8 m=43 s=3
